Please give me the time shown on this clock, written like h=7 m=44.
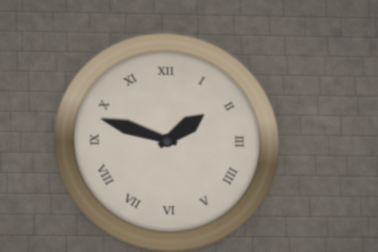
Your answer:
h=1 m=48
